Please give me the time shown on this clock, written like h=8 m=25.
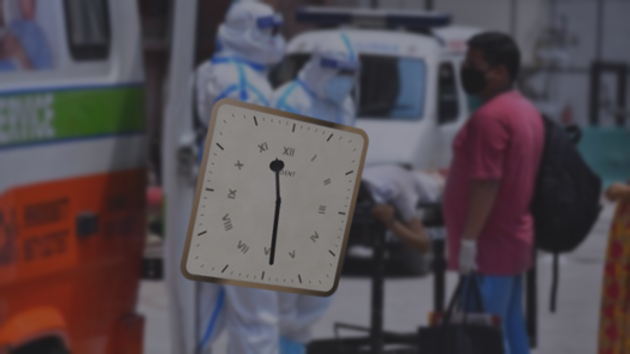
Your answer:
h=11 m=29
